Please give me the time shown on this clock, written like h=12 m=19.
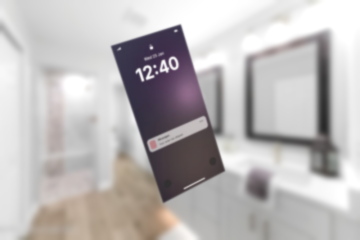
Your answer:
h=12 m=40
